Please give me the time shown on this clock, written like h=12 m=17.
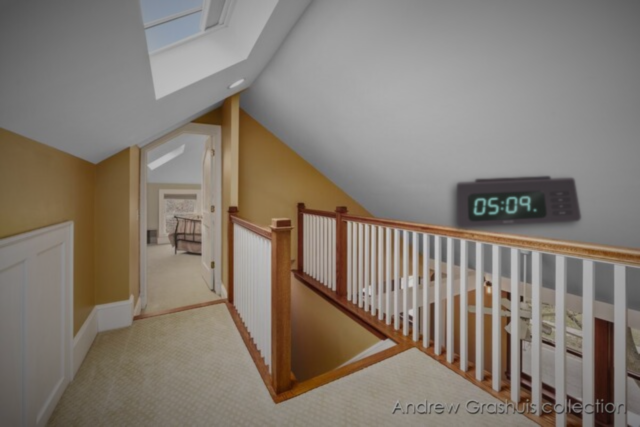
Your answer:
h=5 m=9
